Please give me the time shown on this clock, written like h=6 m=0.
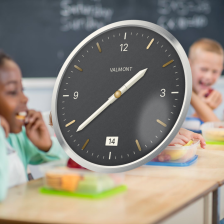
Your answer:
h=1 m=38
